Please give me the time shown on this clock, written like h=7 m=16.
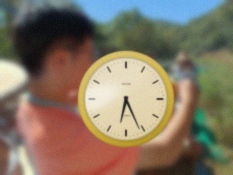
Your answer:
h=6 m=26
